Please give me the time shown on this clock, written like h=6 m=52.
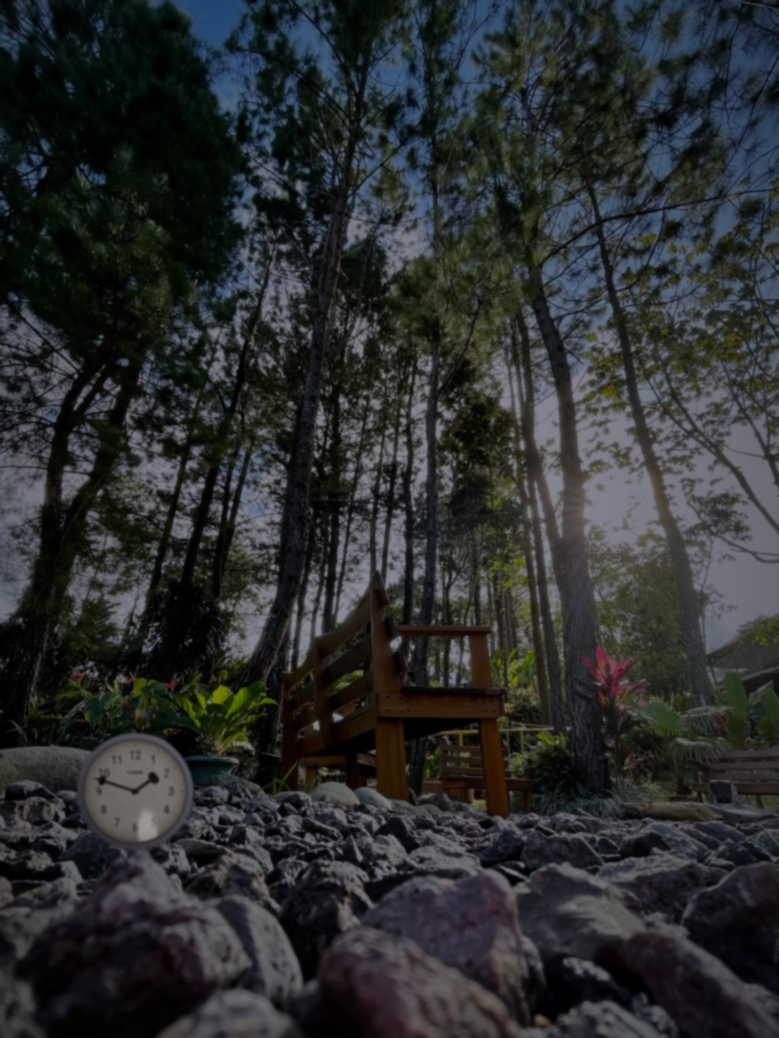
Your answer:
h=1 m=48
